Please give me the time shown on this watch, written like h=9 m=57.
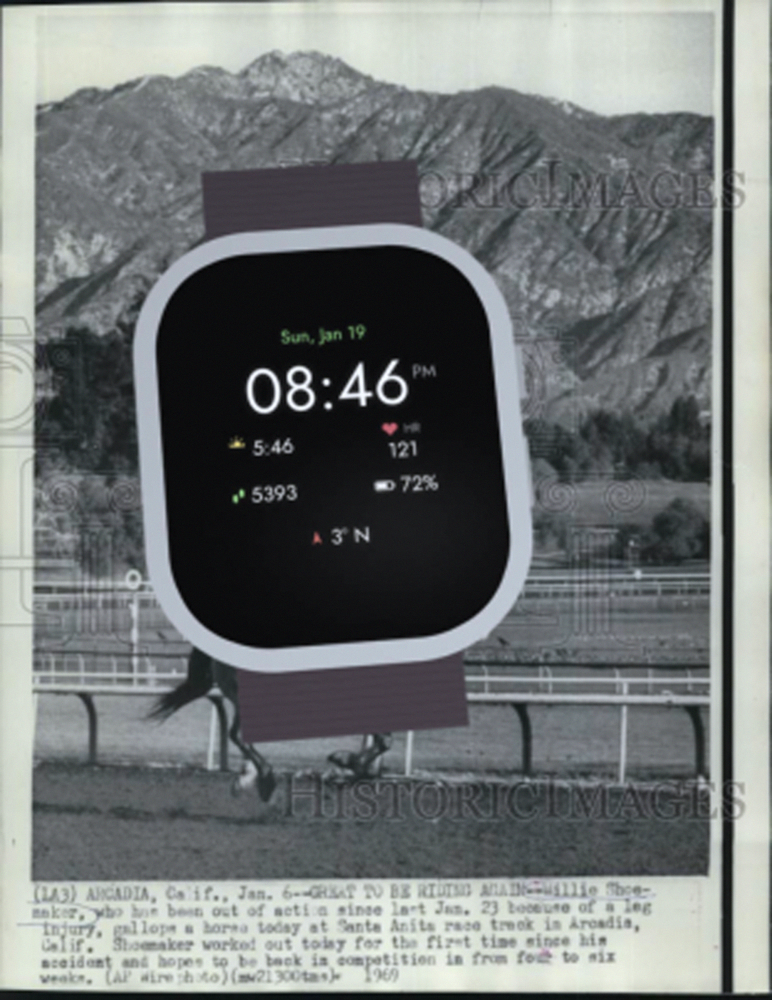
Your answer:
h=8 m=46
